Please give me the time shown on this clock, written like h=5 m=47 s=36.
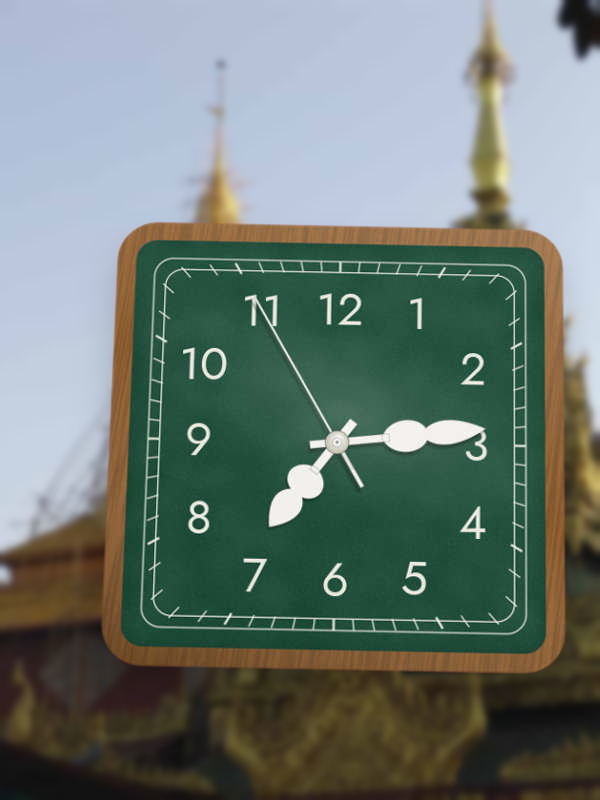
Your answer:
h=7 m=13 s=55
